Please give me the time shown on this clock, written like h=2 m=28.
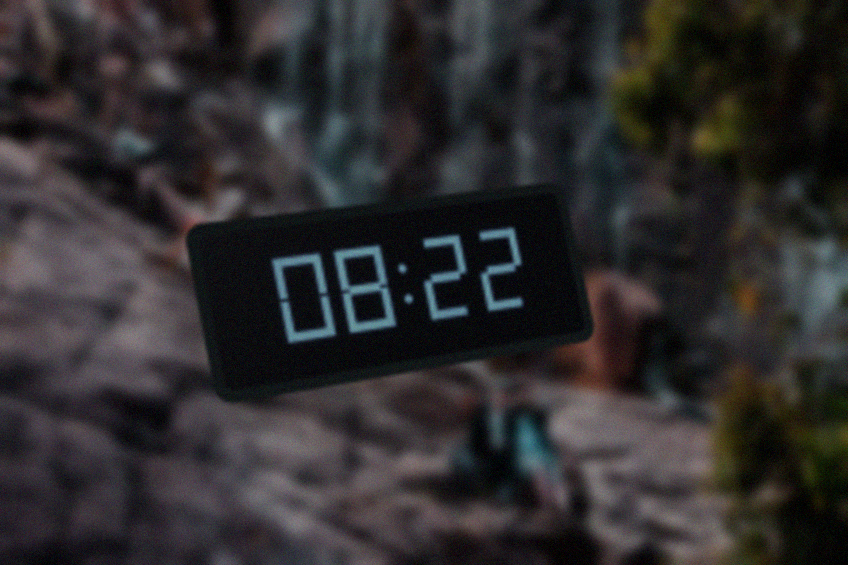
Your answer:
h=8 m=22
